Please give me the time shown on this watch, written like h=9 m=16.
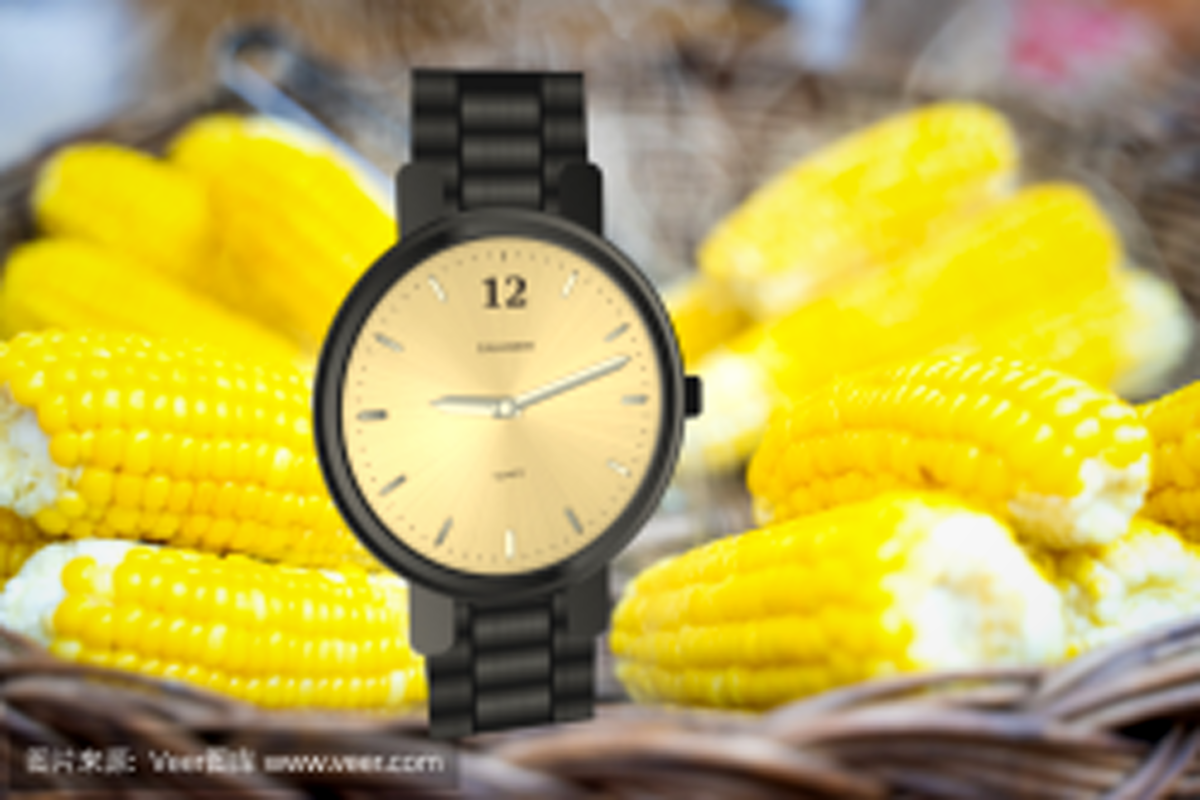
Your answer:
h=9 m=12
